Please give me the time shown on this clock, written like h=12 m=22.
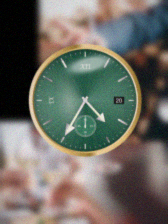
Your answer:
h=4 m=35
